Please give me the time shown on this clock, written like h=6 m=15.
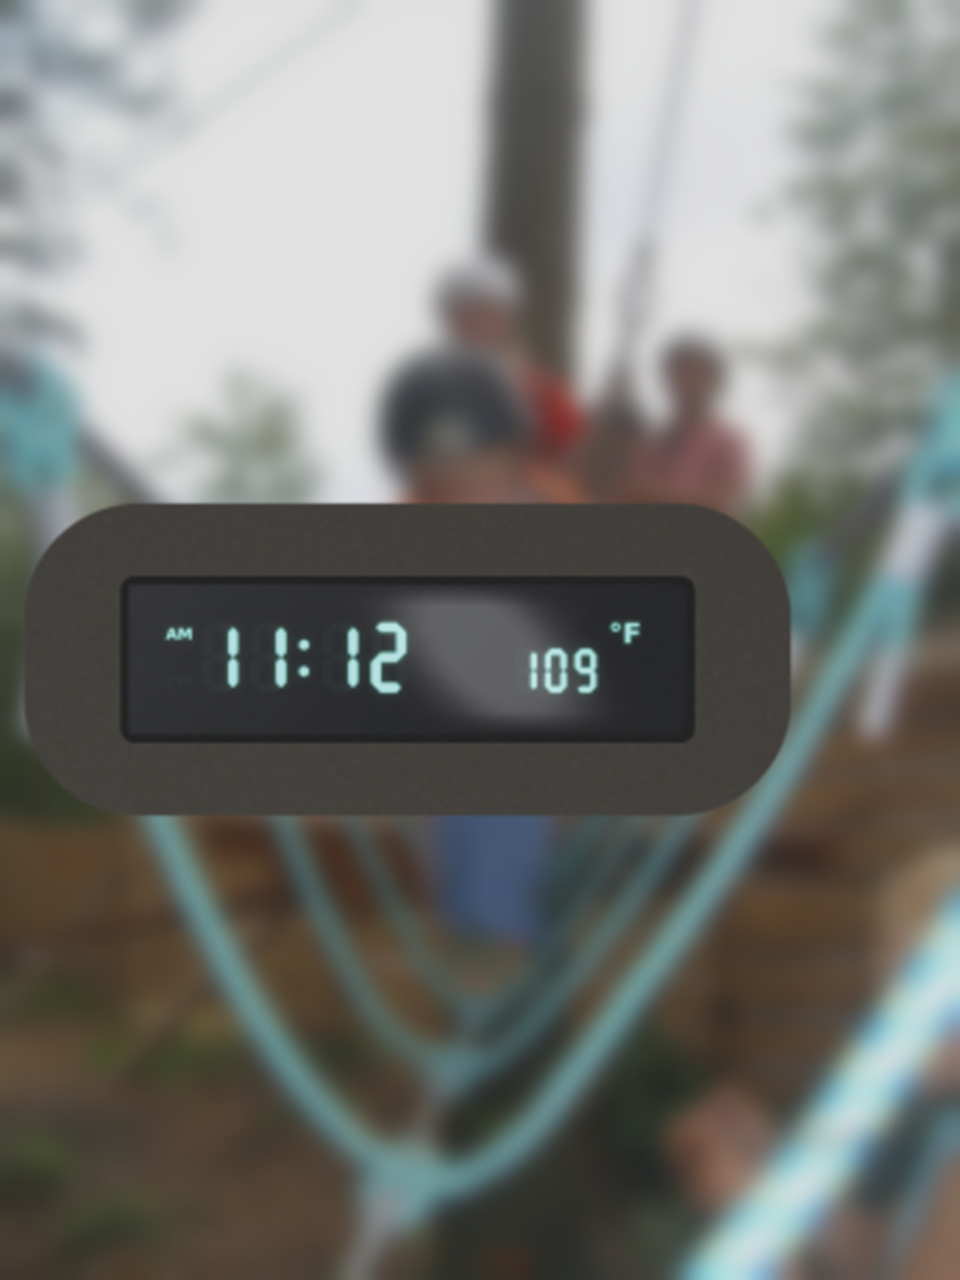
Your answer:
h=11 m=12
